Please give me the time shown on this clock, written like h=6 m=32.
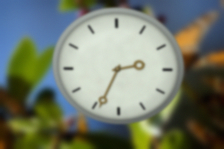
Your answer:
h=2 m=34
